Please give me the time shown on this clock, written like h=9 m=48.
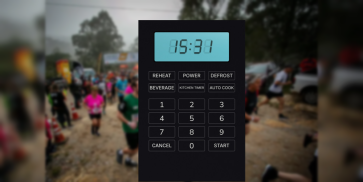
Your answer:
h=15 m=31
